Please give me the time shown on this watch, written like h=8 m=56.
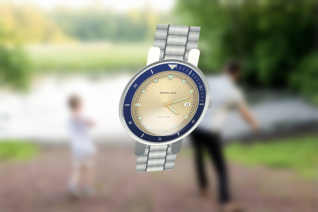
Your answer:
h=4 m=12
